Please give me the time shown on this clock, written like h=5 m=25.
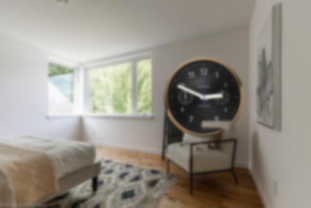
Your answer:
h=2 m=49
